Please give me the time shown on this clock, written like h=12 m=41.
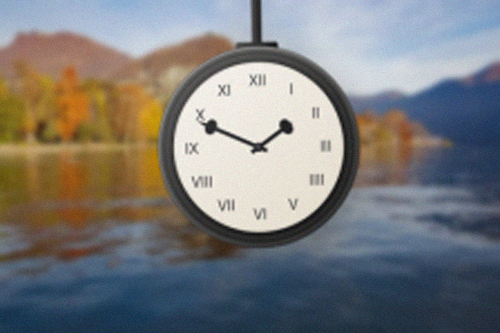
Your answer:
h=1 m=49
